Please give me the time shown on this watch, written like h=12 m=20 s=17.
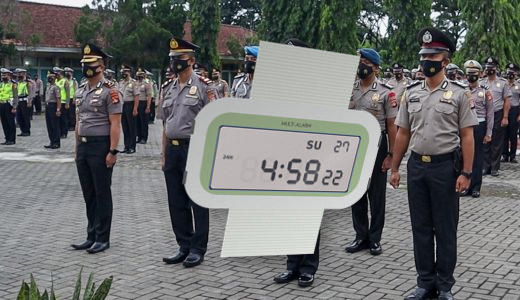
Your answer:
h=4 m=58 s=22
